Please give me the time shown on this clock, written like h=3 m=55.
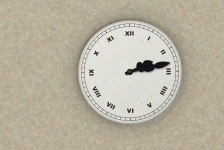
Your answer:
h=2 m=13
